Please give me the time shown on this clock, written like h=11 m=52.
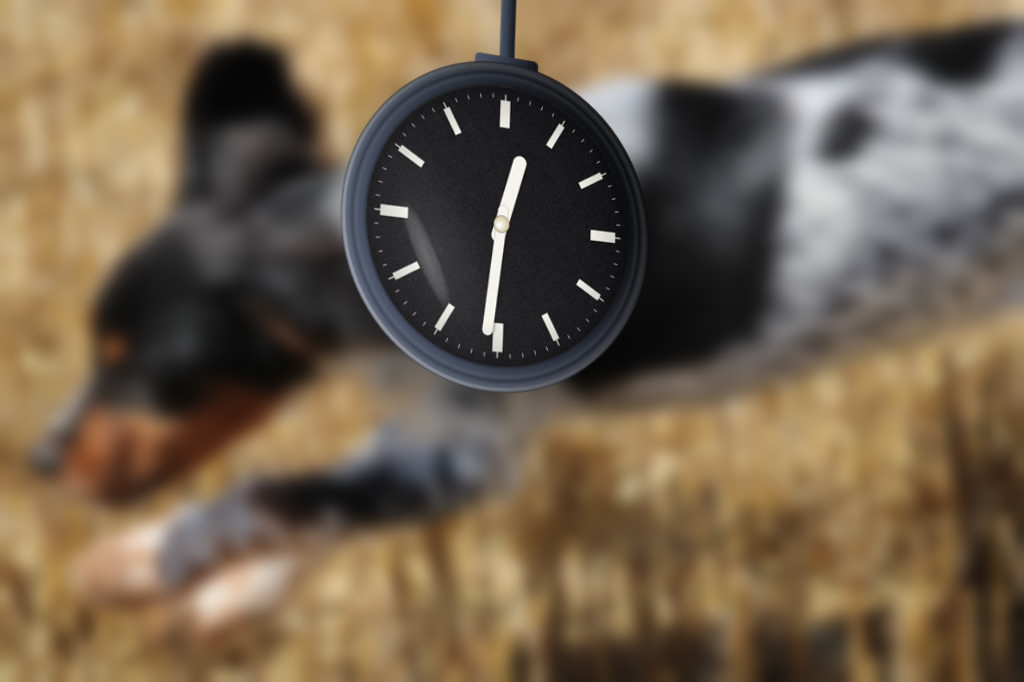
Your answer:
h=12 m=31
